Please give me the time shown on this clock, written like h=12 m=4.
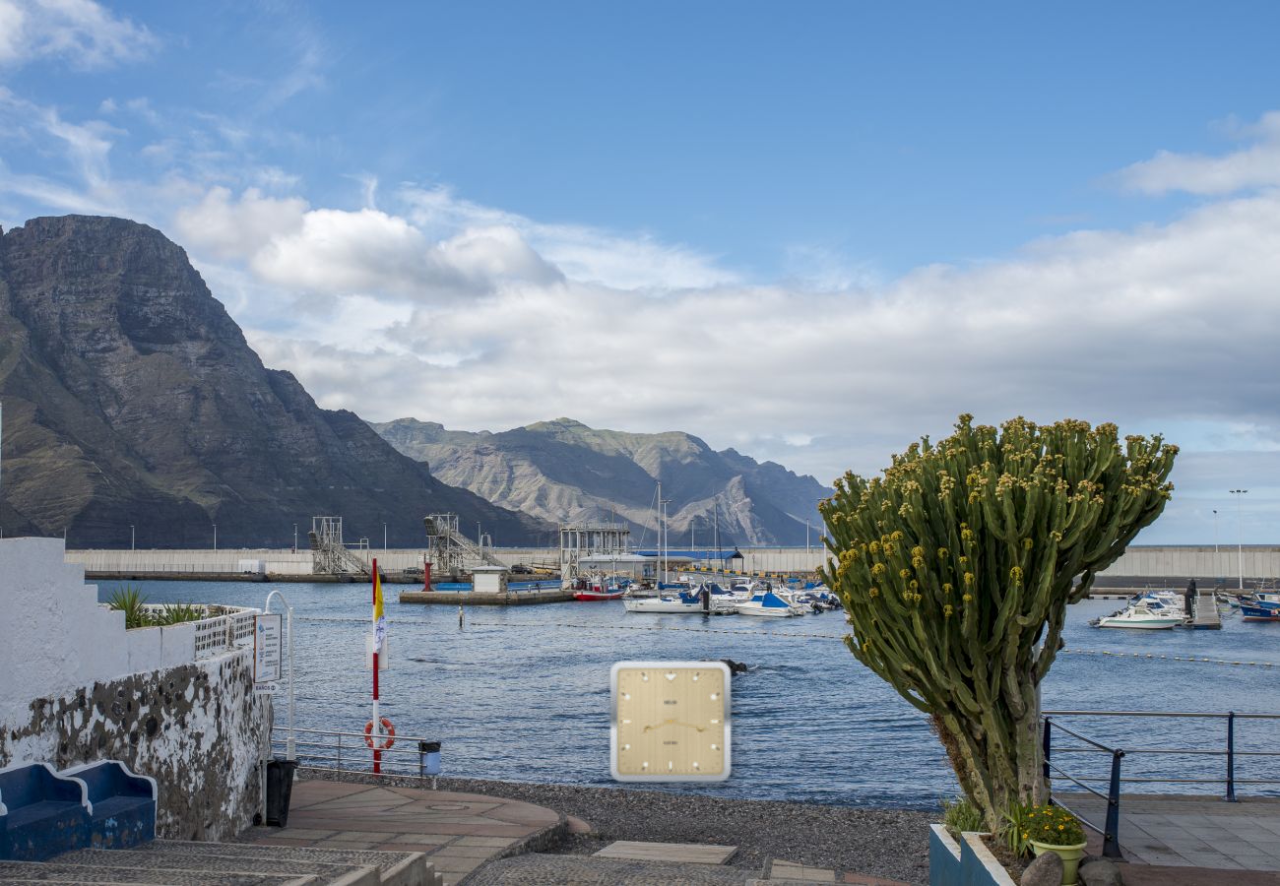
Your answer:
h=8 m=17
